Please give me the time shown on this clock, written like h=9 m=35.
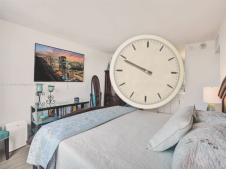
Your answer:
h=9 m=49
